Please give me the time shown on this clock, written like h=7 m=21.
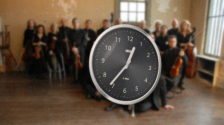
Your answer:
h=12 m=36
